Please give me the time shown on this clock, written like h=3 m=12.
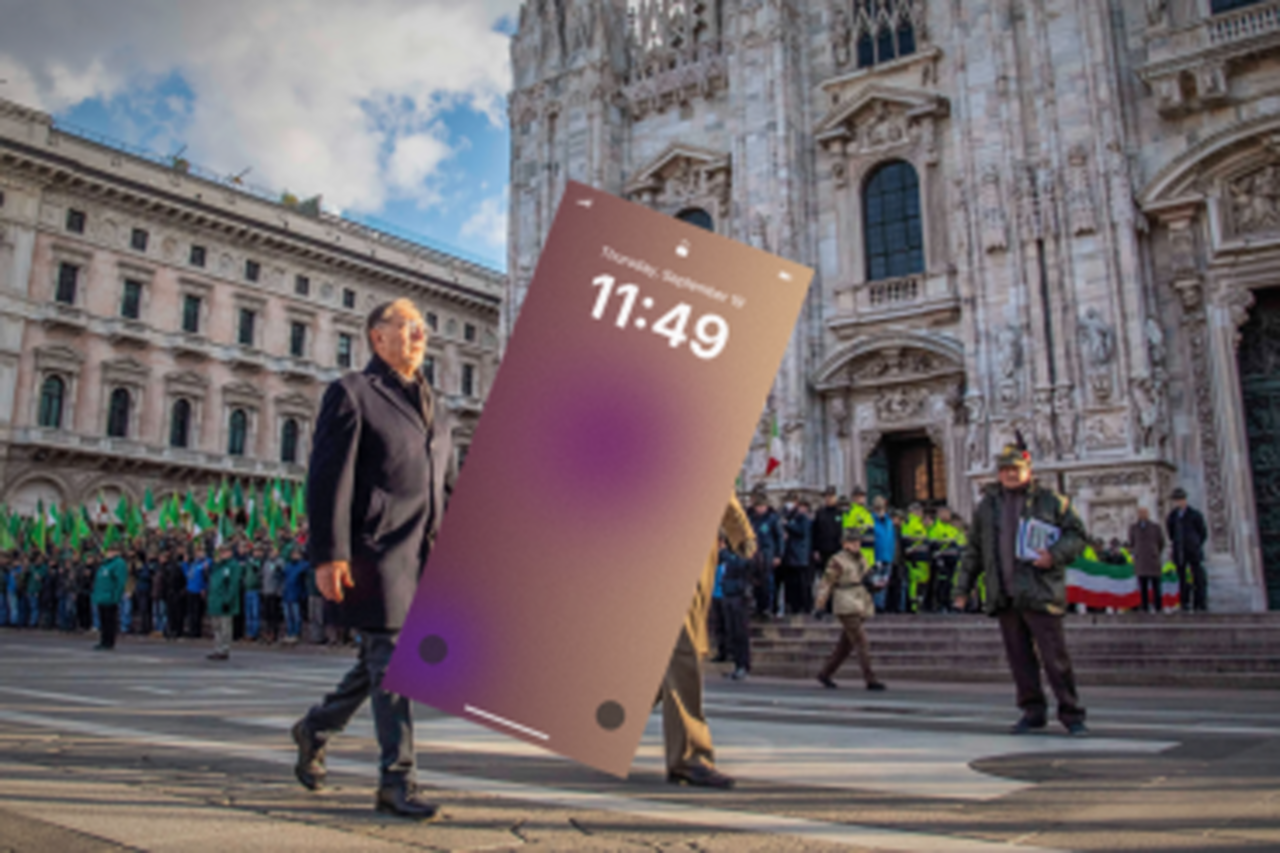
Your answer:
h=11 m=49
